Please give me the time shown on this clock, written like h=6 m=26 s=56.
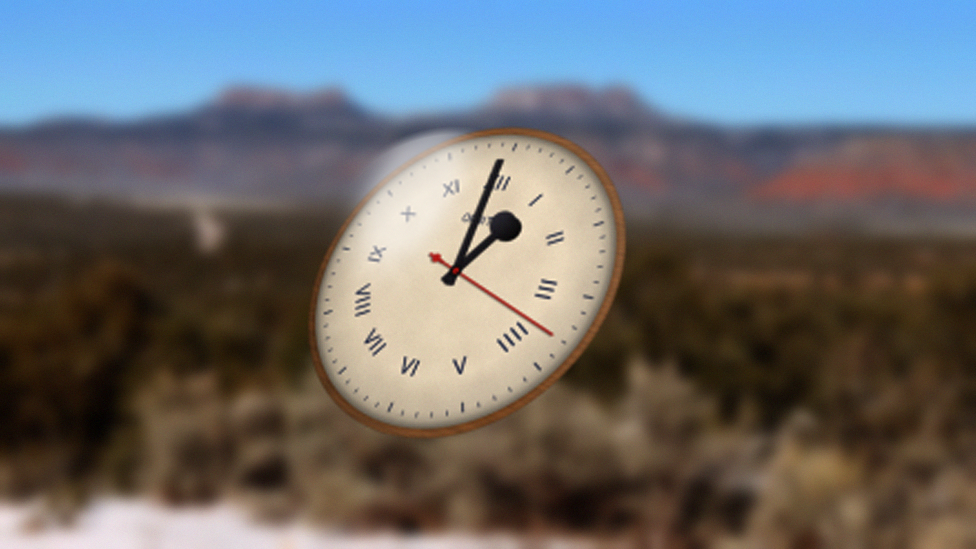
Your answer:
h=12 m=59 s=18
